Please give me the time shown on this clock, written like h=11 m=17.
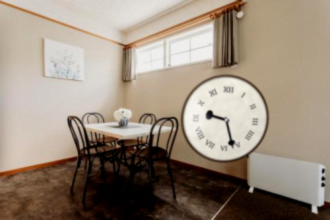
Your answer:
h=9 m=27
